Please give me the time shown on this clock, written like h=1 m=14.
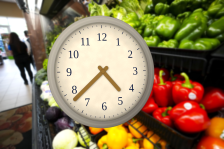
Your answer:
h=4 m=38
